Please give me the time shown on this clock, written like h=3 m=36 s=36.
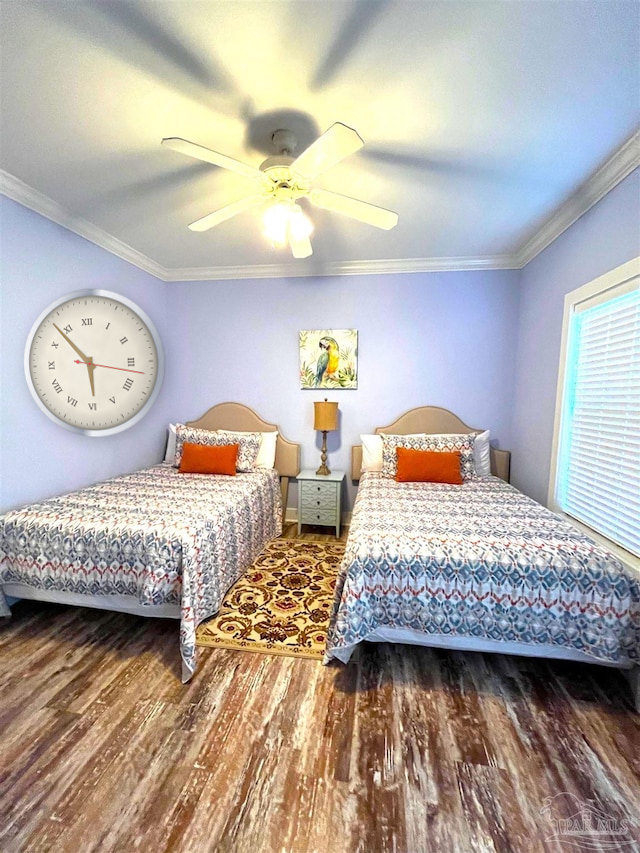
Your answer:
h=5 m=53 s=17
